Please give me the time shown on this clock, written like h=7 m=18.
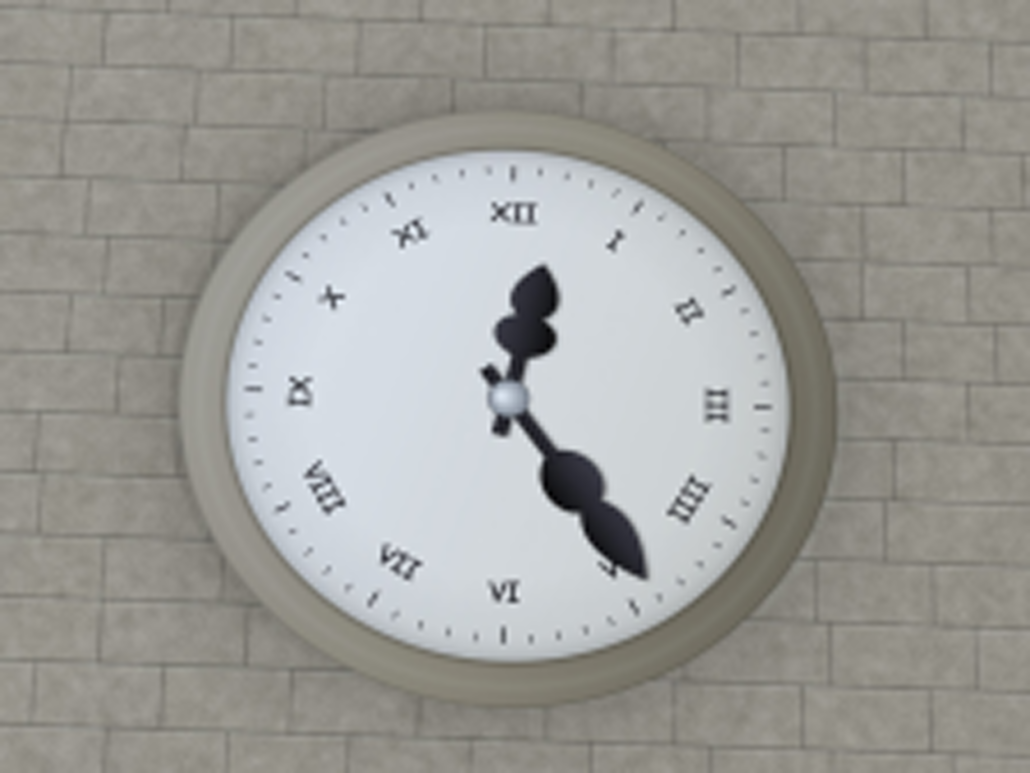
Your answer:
h=12 m=24
